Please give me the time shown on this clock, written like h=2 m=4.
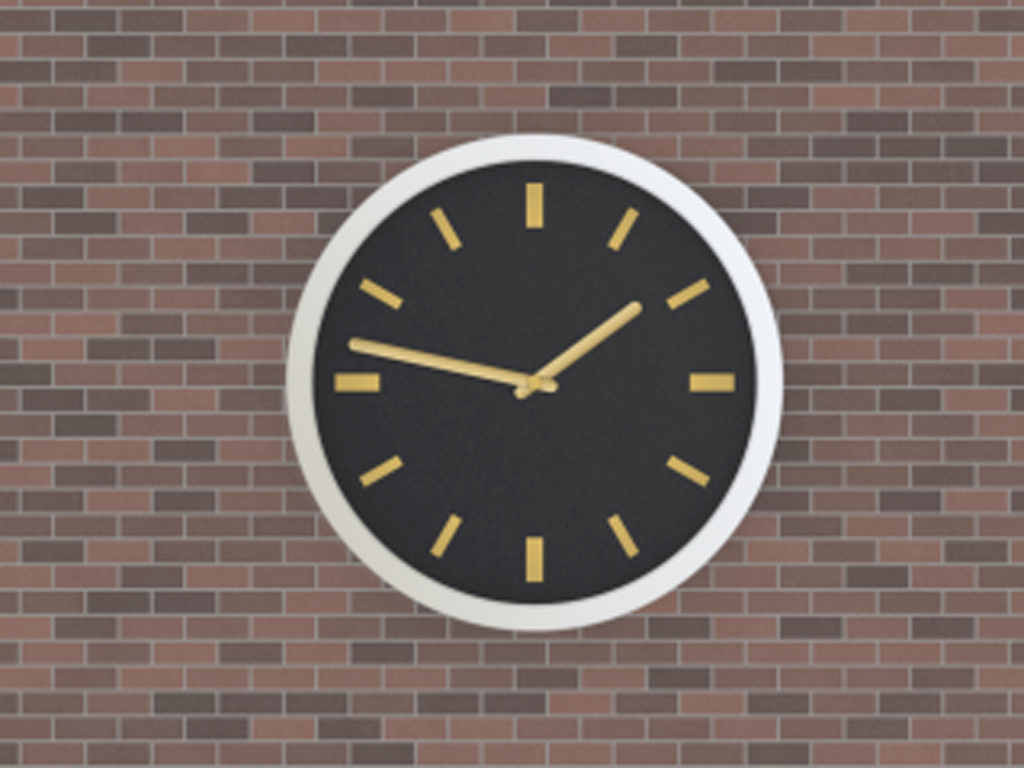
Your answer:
h=1 m=47
